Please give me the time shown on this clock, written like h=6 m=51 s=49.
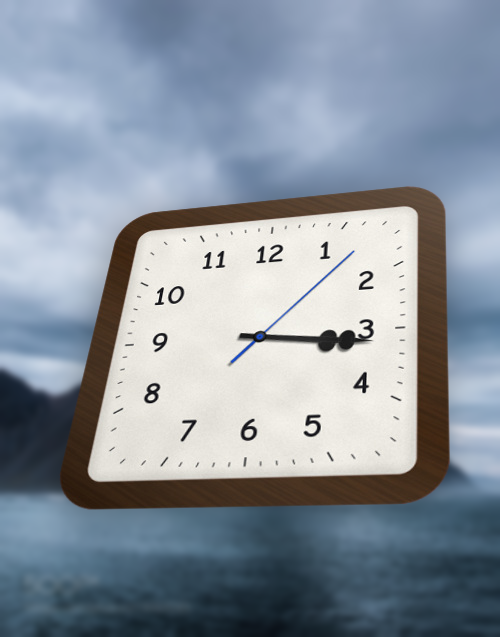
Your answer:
h=3 m=16 s=7
